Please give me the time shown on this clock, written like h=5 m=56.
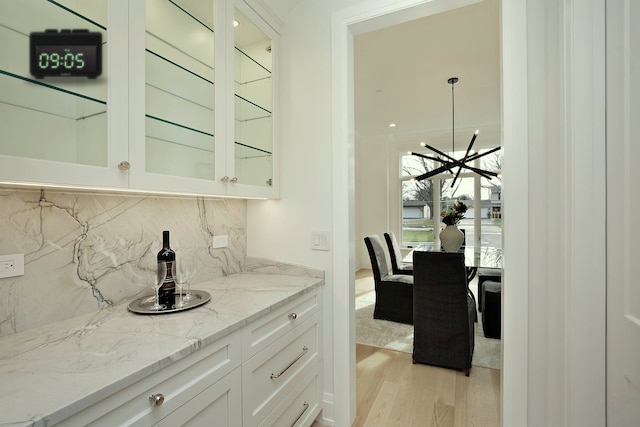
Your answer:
h=9 m=5
